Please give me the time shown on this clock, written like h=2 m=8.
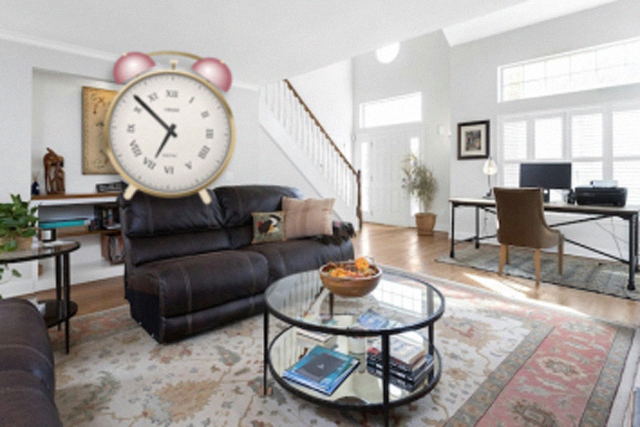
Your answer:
h=6 m=52
